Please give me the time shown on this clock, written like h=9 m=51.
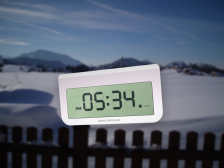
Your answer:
h=5 m=34
